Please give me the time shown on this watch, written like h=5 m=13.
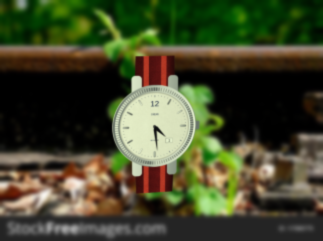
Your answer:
h=4 m=29
